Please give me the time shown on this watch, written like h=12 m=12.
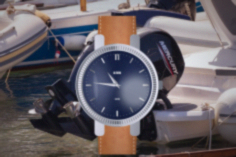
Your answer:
h=10 m=46
